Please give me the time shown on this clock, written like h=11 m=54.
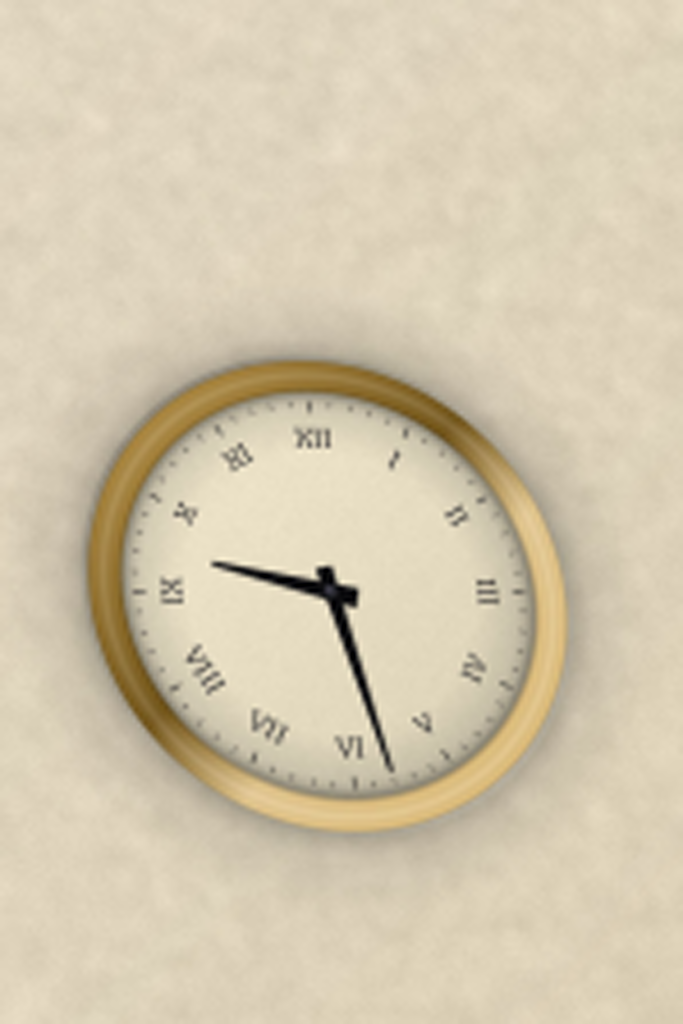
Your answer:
h=9 m=28
